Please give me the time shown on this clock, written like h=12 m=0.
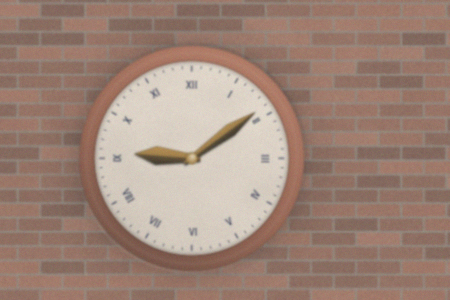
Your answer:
h=9 m=9
